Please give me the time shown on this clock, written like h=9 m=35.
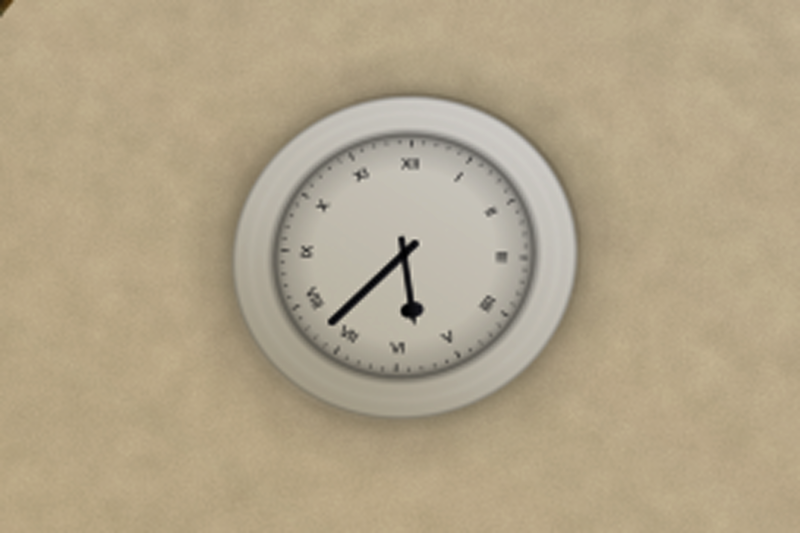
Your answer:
h=5 m=37
